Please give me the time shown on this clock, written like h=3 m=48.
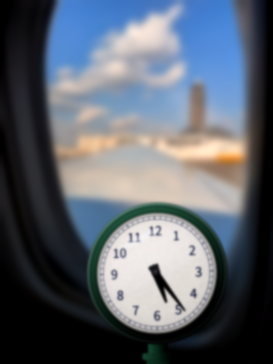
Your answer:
h=5 m=24
